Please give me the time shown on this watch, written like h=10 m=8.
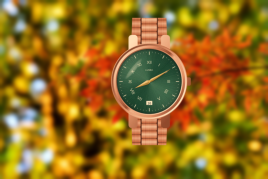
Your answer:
h=8 m=10
